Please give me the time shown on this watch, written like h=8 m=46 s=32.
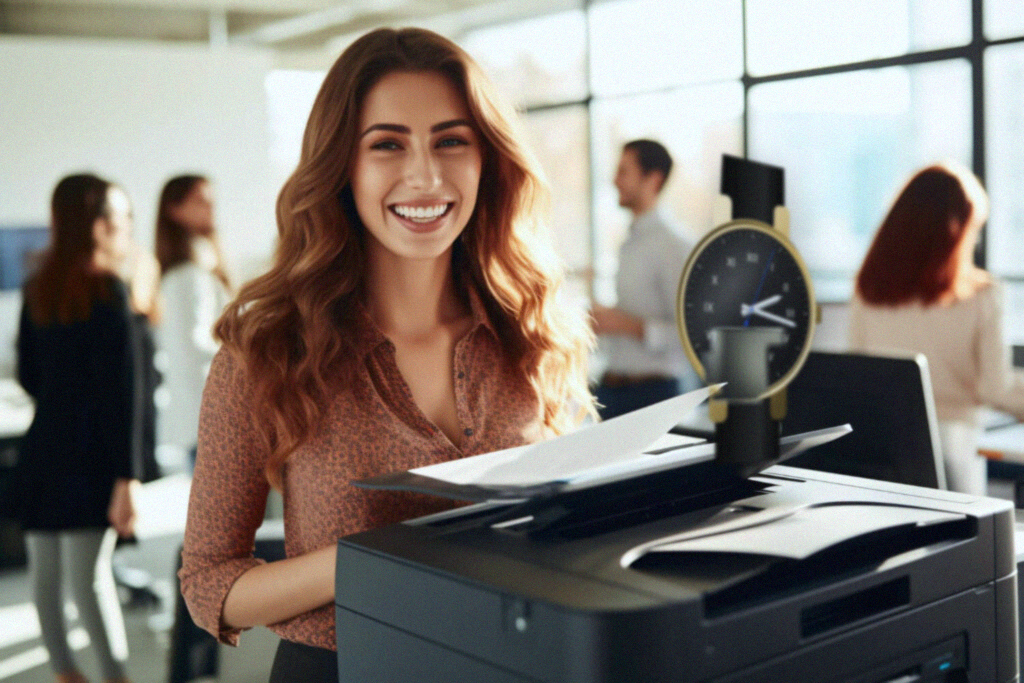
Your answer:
h=2 m=17 s=4
